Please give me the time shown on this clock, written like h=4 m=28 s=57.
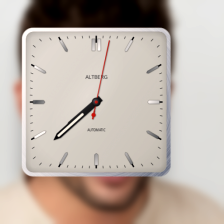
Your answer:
h=7 m=38 s=2
